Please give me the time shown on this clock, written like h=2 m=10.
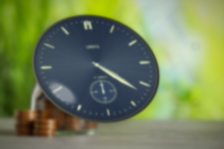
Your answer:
h=4 m=22
